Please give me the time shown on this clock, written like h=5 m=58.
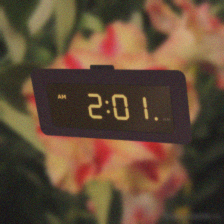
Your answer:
h=2 m=1
